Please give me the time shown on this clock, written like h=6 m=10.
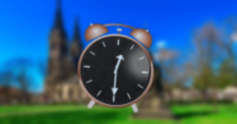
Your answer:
h=12 m=30
